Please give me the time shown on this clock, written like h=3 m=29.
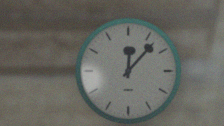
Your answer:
h=12 m=7
